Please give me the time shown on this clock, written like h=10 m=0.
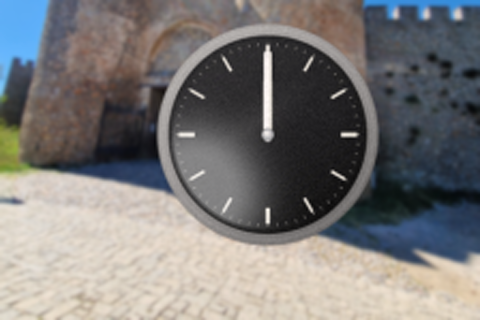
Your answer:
h=12 m=0
